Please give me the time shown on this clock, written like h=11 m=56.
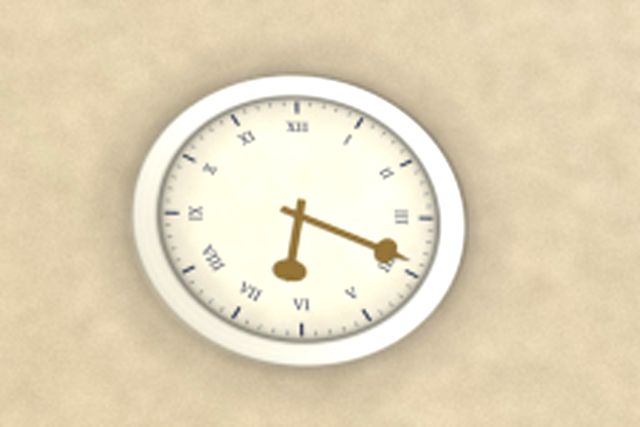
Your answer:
h=6 m=19
